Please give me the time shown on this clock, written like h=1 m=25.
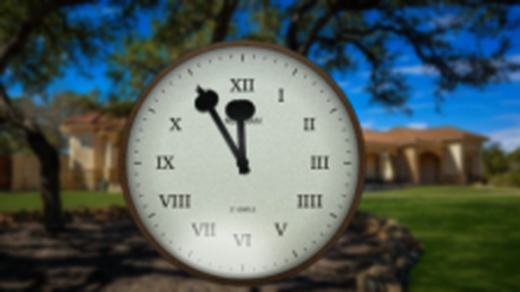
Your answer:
h=11 m=55
